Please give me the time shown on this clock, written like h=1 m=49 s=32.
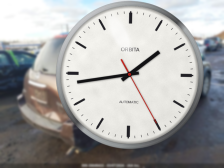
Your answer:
h=1 m=43 s=25
